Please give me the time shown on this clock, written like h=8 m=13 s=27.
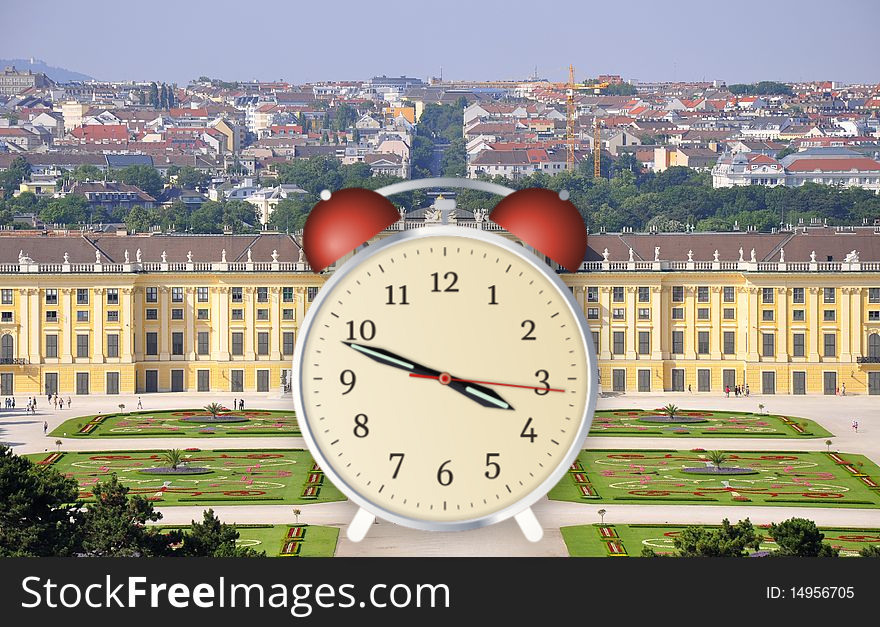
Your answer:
h=3 m=48 s=16
